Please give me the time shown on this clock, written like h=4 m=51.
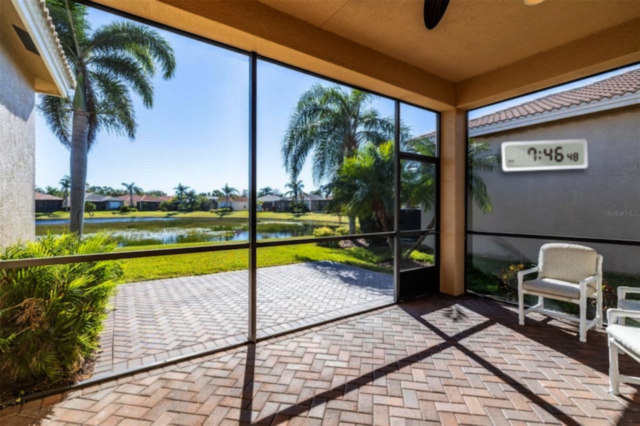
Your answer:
h=7 m=46
